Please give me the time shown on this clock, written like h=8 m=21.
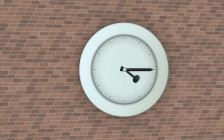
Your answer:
h=4 m=15
